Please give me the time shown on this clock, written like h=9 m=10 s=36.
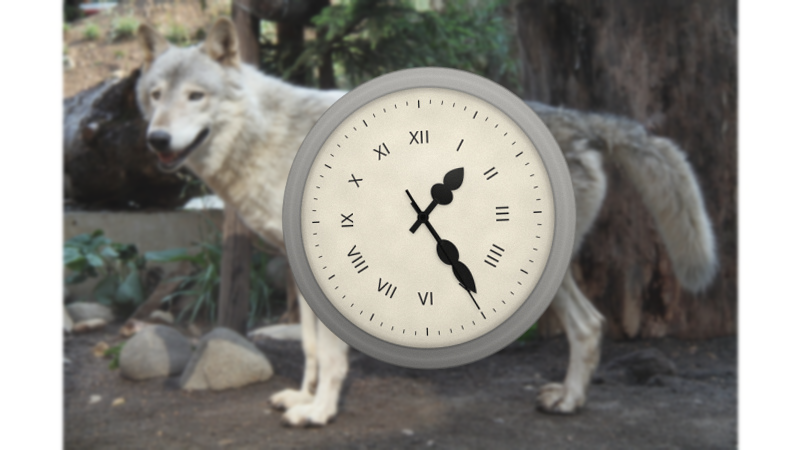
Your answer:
h=1 m=24 s=25
